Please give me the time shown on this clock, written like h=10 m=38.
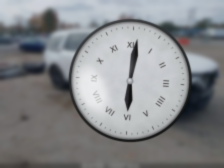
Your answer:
h=6 m=1
